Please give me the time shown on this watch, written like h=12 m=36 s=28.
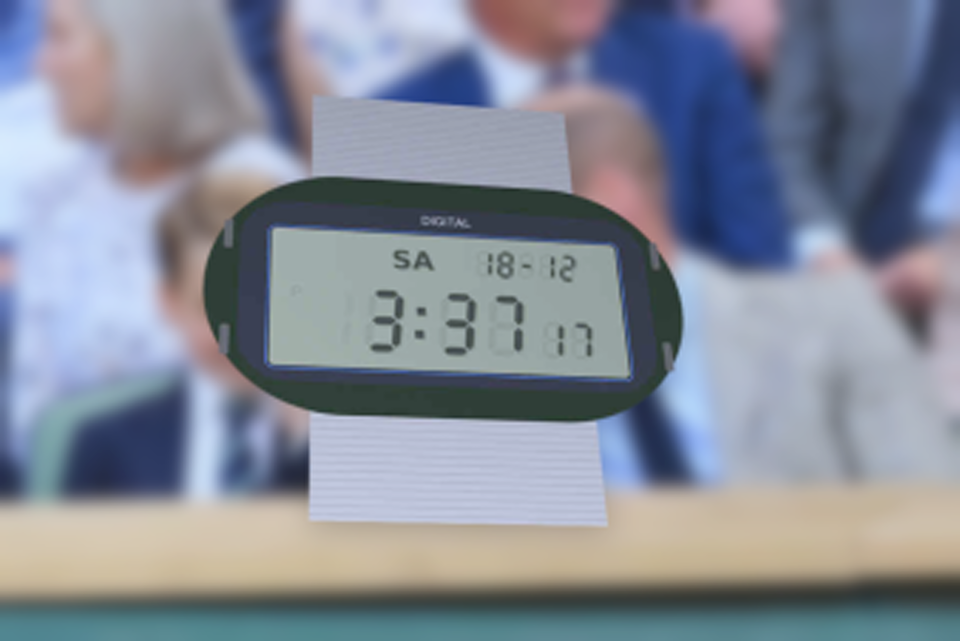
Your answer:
h=3 m=37 s=17
